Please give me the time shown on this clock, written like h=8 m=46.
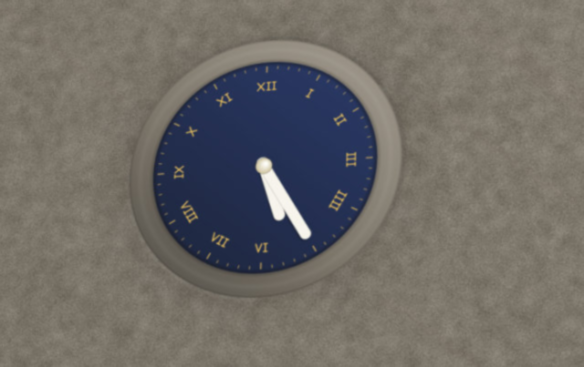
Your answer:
h=5 m=25
